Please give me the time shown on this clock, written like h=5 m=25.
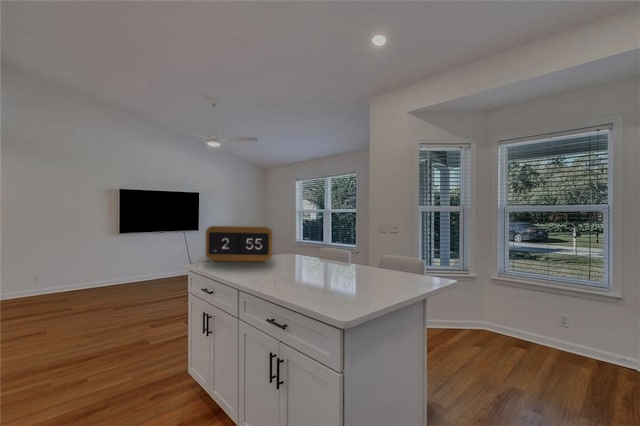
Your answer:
h=2 m=55
